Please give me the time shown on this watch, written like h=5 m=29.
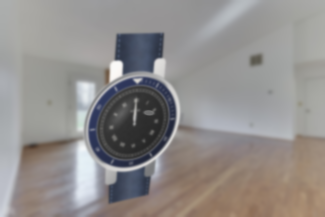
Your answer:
h=12 m=0
